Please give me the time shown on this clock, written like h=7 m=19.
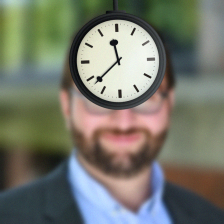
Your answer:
h=11 m=38
